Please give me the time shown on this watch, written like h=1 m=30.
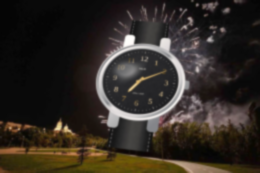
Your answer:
h=7 m=10
